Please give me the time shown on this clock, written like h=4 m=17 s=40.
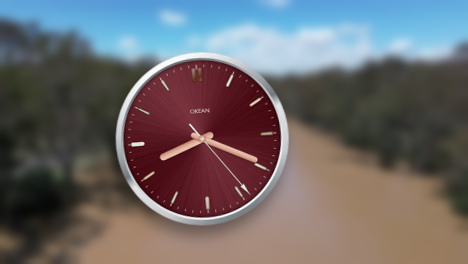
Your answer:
h=8 m=19 s=24
